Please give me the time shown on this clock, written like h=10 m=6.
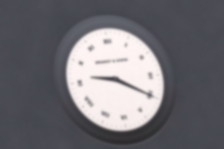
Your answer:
h=9 m=20
